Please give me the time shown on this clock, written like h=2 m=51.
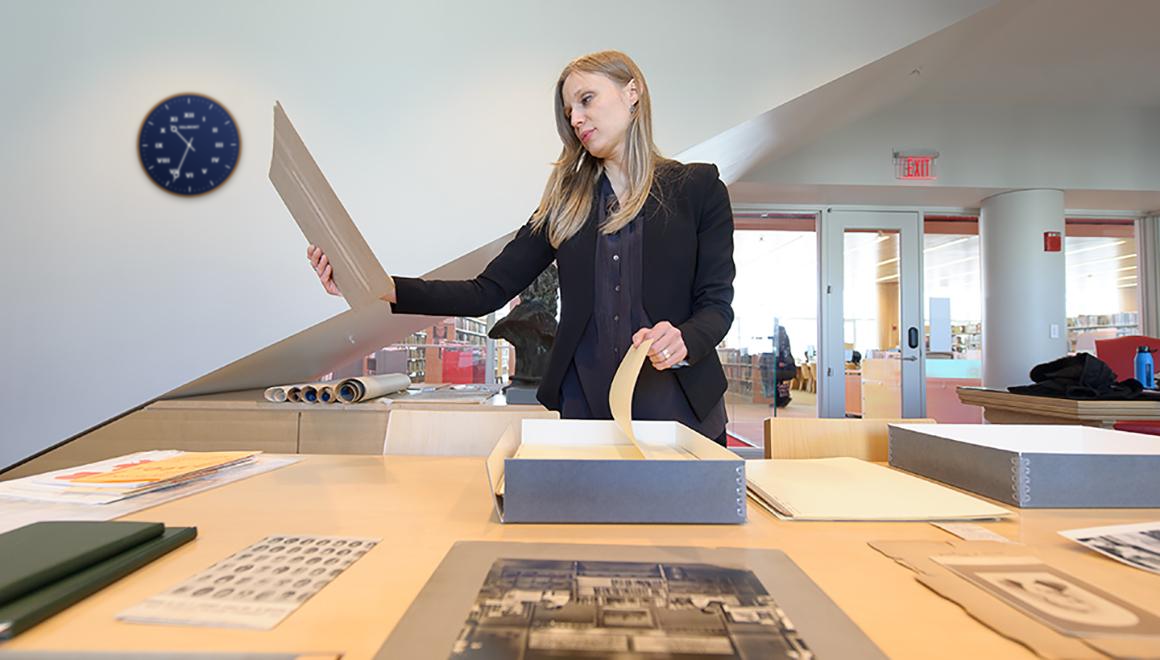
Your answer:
h=10 m=34
